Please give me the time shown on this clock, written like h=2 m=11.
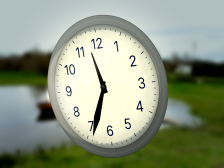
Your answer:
h=11 m=34
